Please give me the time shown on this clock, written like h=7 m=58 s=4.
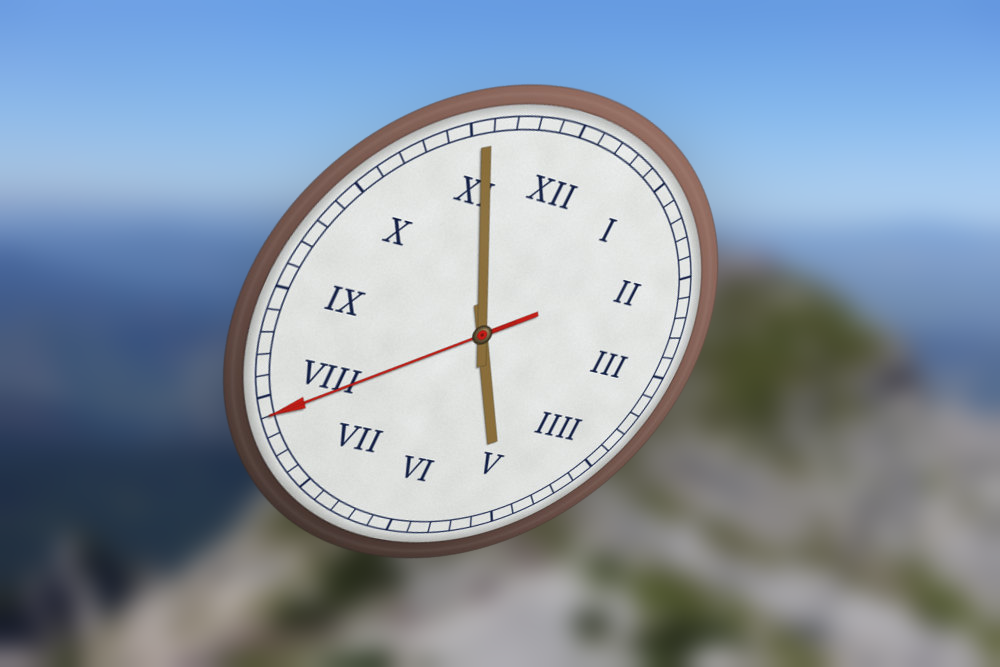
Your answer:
h=4 m=55 s=39
